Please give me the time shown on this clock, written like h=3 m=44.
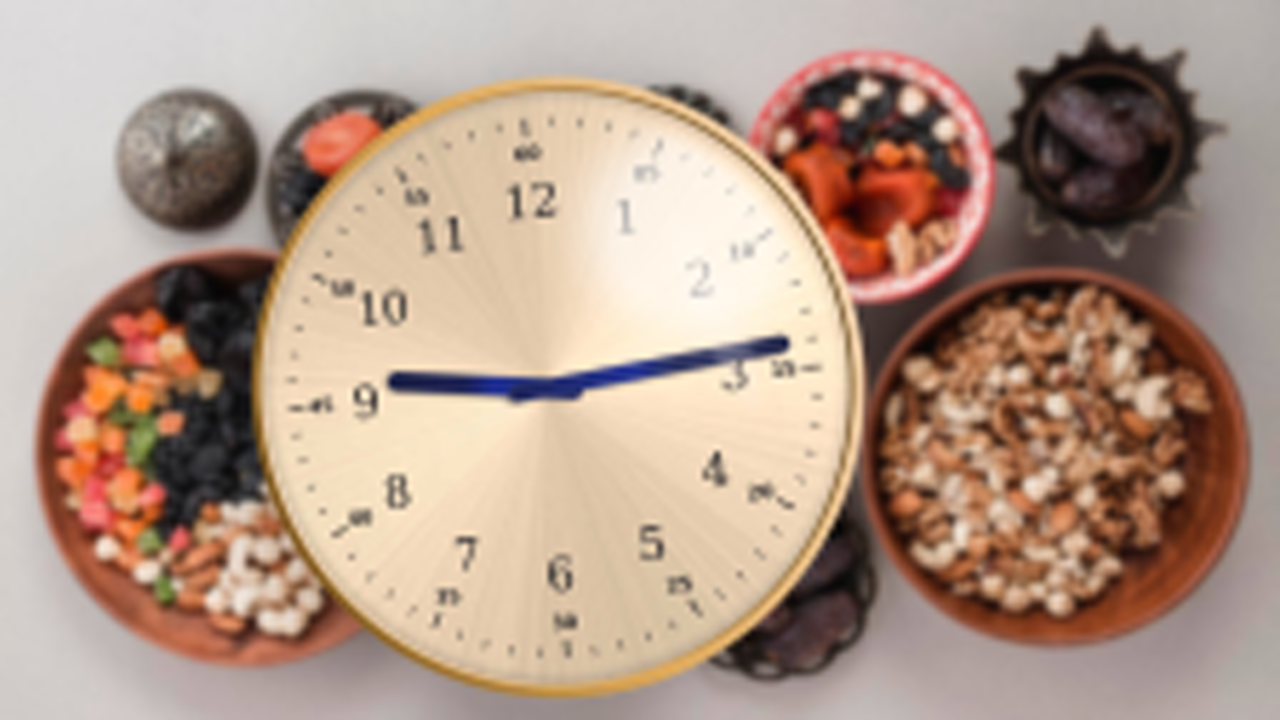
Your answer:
h=9 m=14
